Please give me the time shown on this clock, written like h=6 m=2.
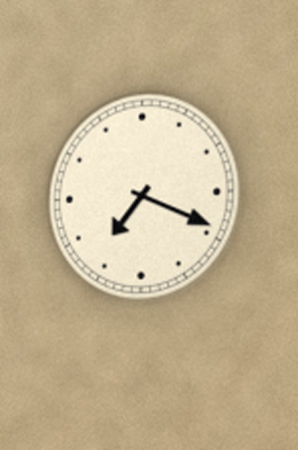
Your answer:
h=7 m=19
